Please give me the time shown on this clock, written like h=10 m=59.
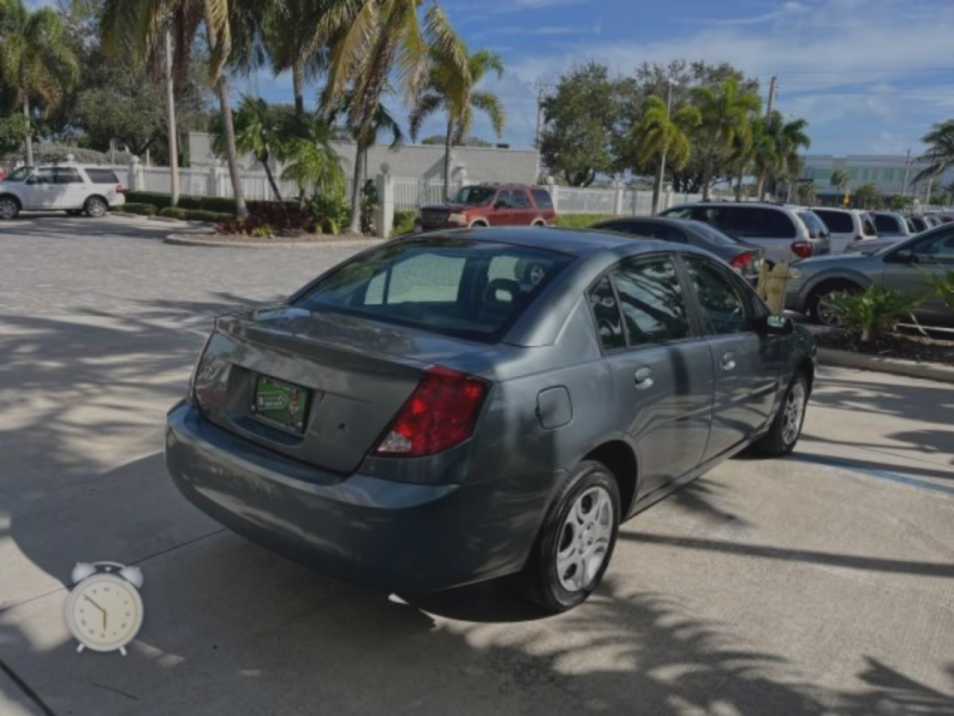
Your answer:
h=5 m=51
